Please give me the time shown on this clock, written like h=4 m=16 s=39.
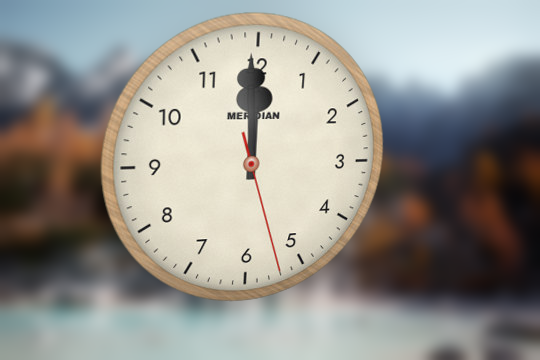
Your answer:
h=11 m=59 s=27
